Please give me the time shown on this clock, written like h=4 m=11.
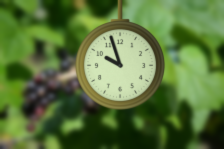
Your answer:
h=9 m=57
